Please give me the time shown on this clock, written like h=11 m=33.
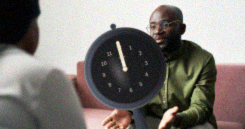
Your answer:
h=12 m=0
